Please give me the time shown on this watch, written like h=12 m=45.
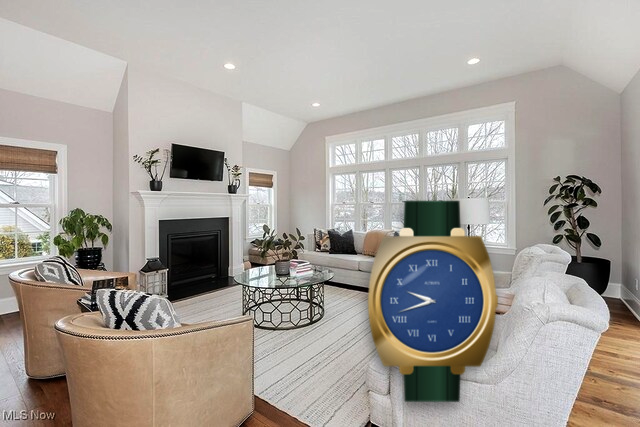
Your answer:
h=9 m=42
